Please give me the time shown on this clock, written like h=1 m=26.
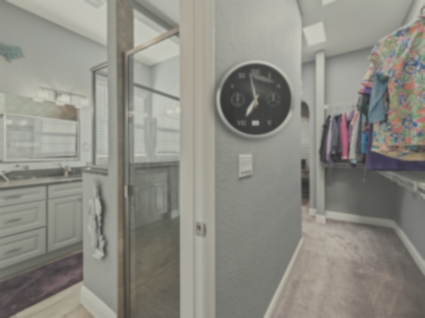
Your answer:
h=6 m=58
